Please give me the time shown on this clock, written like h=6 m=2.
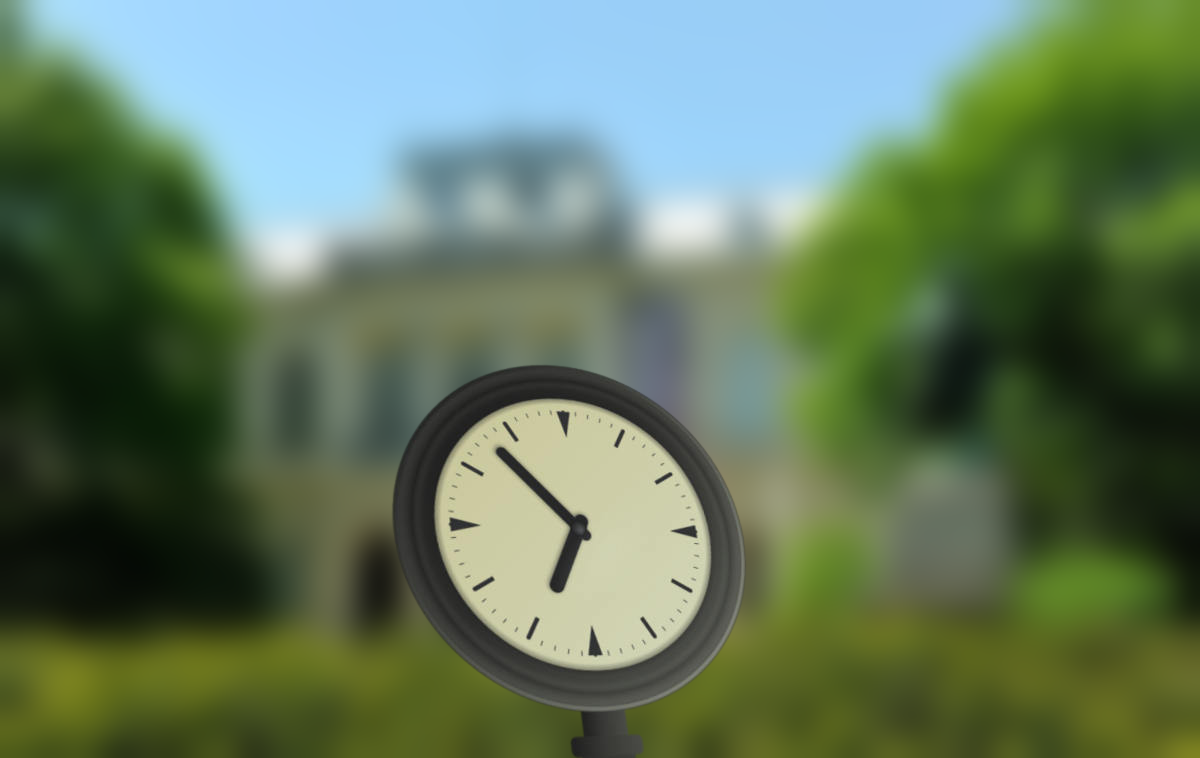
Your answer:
h=6 m=53
